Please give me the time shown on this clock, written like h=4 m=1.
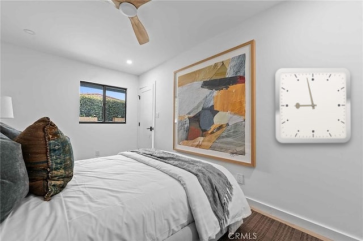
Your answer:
h=8 m=58
